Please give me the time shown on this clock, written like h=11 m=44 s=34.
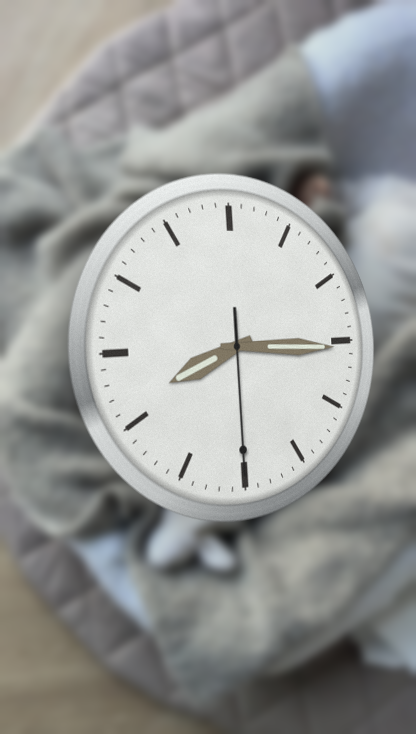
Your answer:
h=8 m=15 s=30
